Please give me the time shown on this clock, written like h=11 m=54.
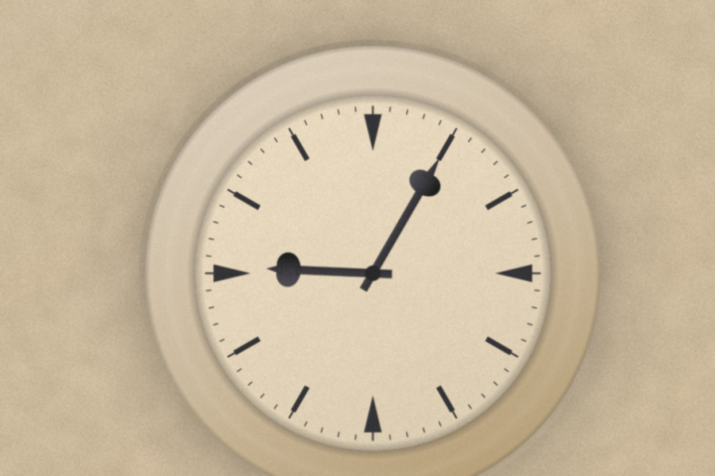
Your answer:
h=9 m=5
